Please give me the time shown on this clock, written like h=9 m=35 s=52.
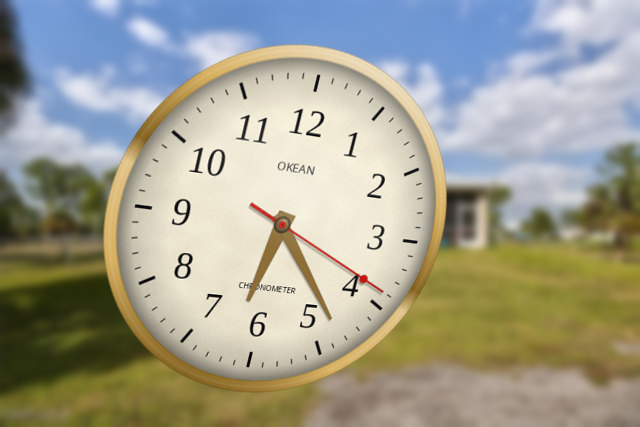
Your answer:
h=6 m=23 s=19
